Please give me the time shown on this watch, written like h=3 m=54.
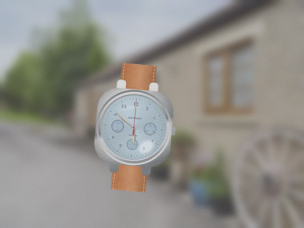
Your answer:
h=5 m=51
